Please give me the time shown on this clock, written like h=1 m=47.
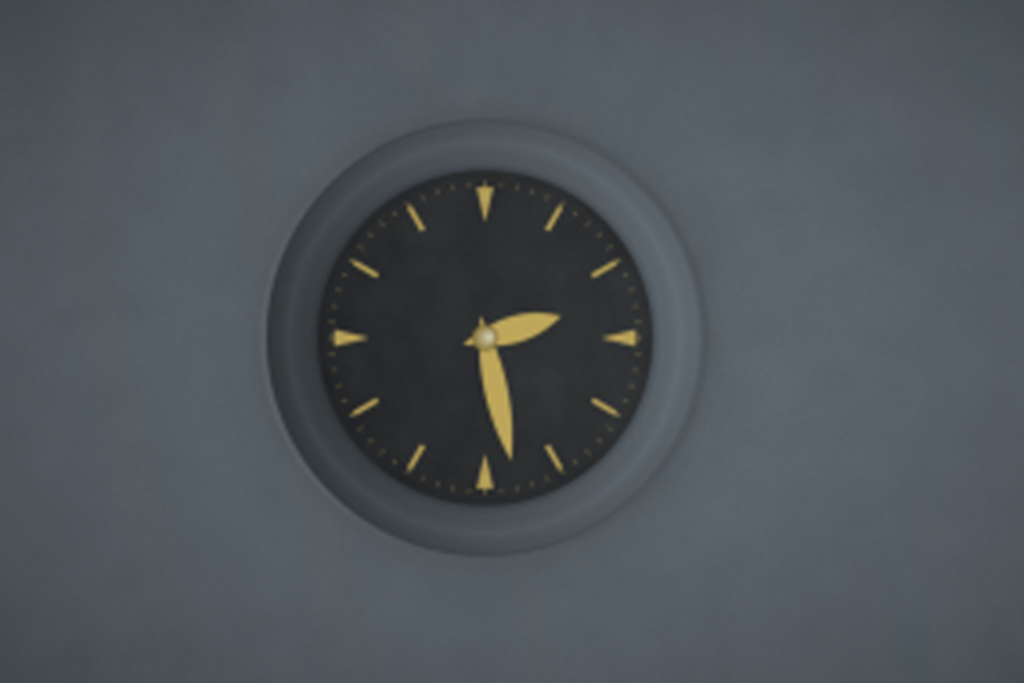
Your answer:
h=2 m=28
